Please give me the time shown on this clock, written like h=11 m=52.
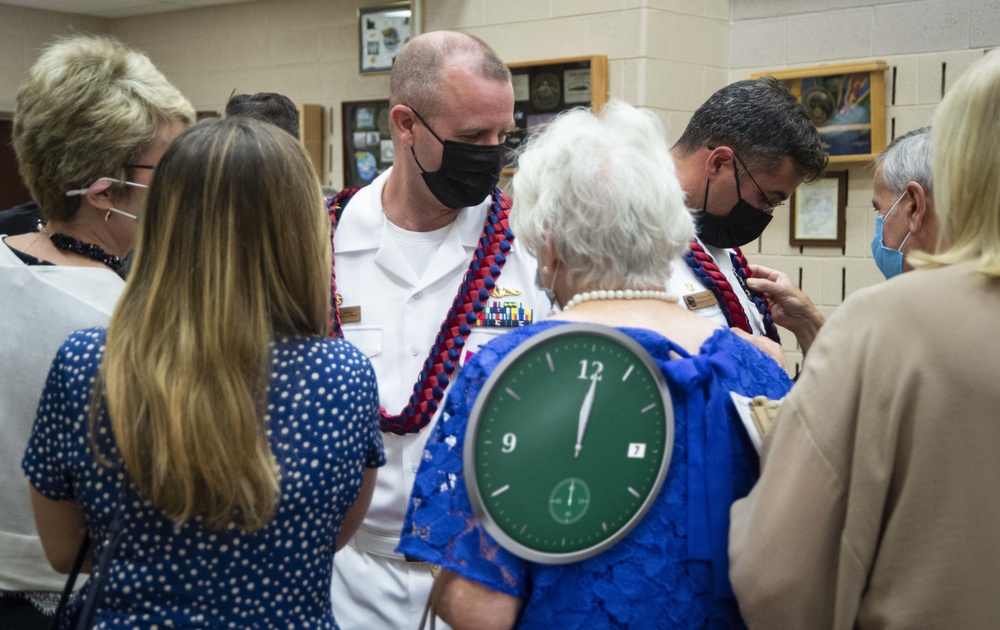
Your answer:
h=12 m=1
